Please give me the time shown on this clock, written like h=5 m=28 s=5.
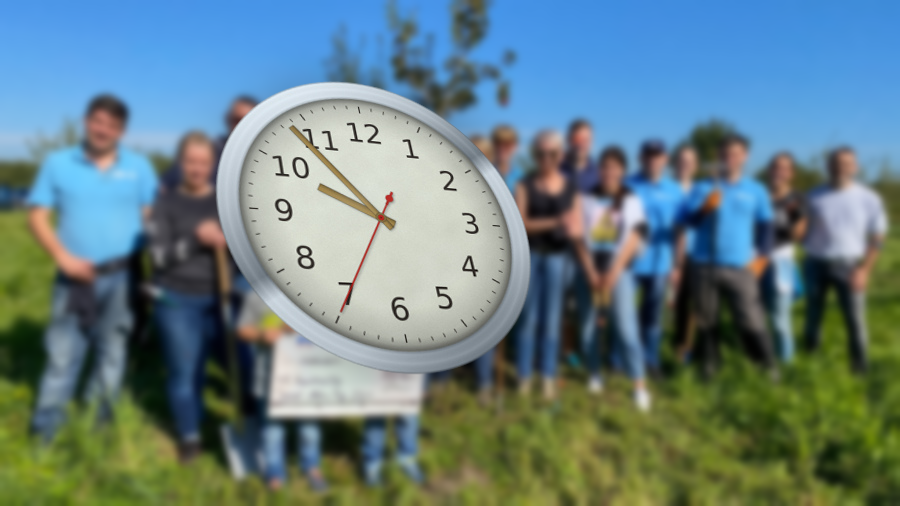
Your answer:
h=9 m=53 s=35
